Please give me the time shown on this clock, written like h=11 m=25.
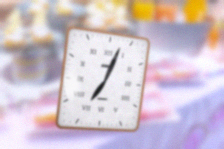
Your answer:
h=7 m=3
